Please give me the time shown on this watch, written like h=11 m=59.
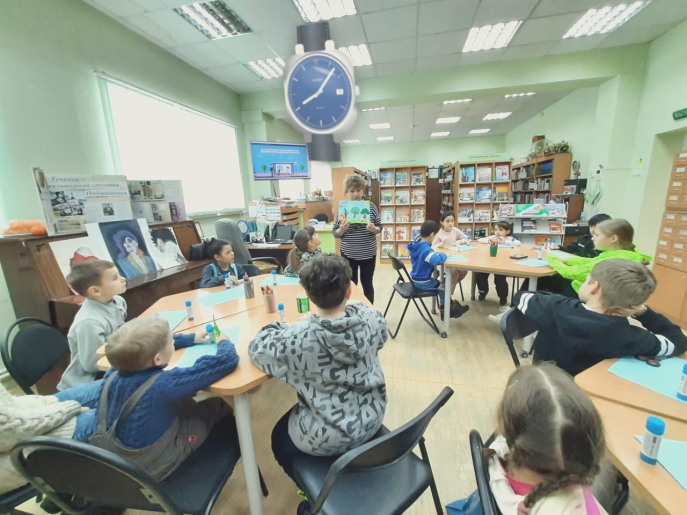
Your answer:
h=8 m=7
